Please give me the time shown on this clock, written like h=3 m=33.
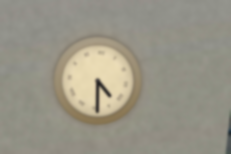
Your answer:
h=4 m=29
